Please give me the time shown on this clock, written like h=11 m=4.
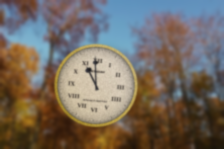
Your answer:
h=10 m=59
